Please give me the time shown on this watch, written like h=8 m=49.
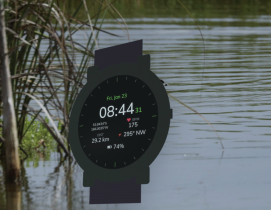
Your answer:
h=8 m=44
